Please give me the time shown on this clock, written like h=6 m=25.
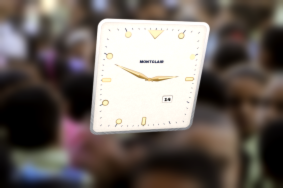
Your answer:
h=2 m=49
